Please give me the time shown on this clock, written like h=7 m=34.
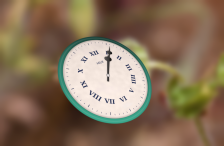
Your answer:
h=1 m=6
